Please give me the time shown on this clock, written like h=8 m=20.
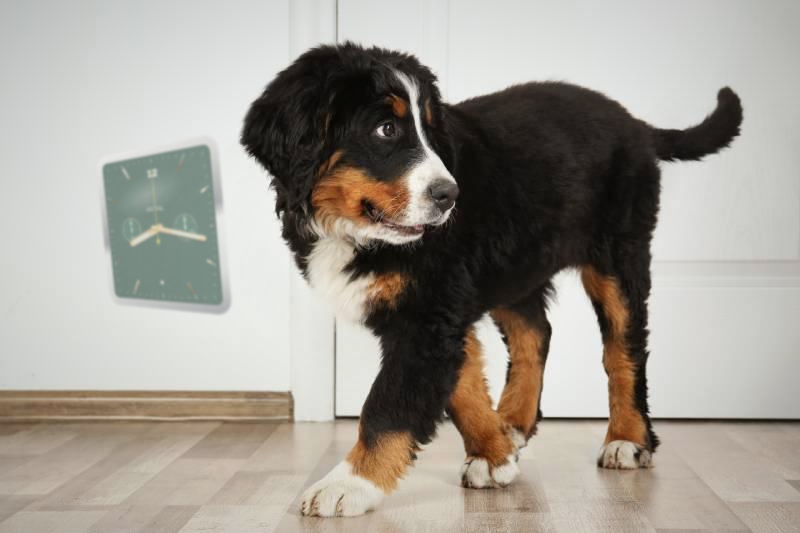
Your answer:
h=8 m=17
